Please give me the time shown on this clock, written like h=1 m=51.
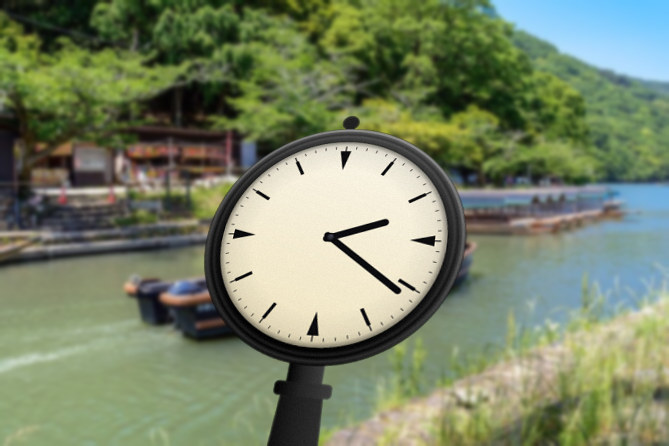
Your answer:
h=2 m=21
